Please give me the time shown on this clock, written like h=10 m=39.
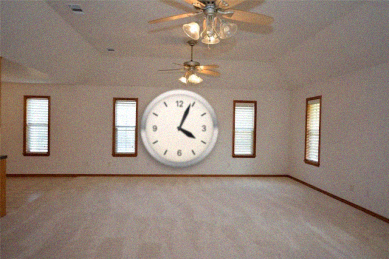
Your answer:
h=4 m=4
